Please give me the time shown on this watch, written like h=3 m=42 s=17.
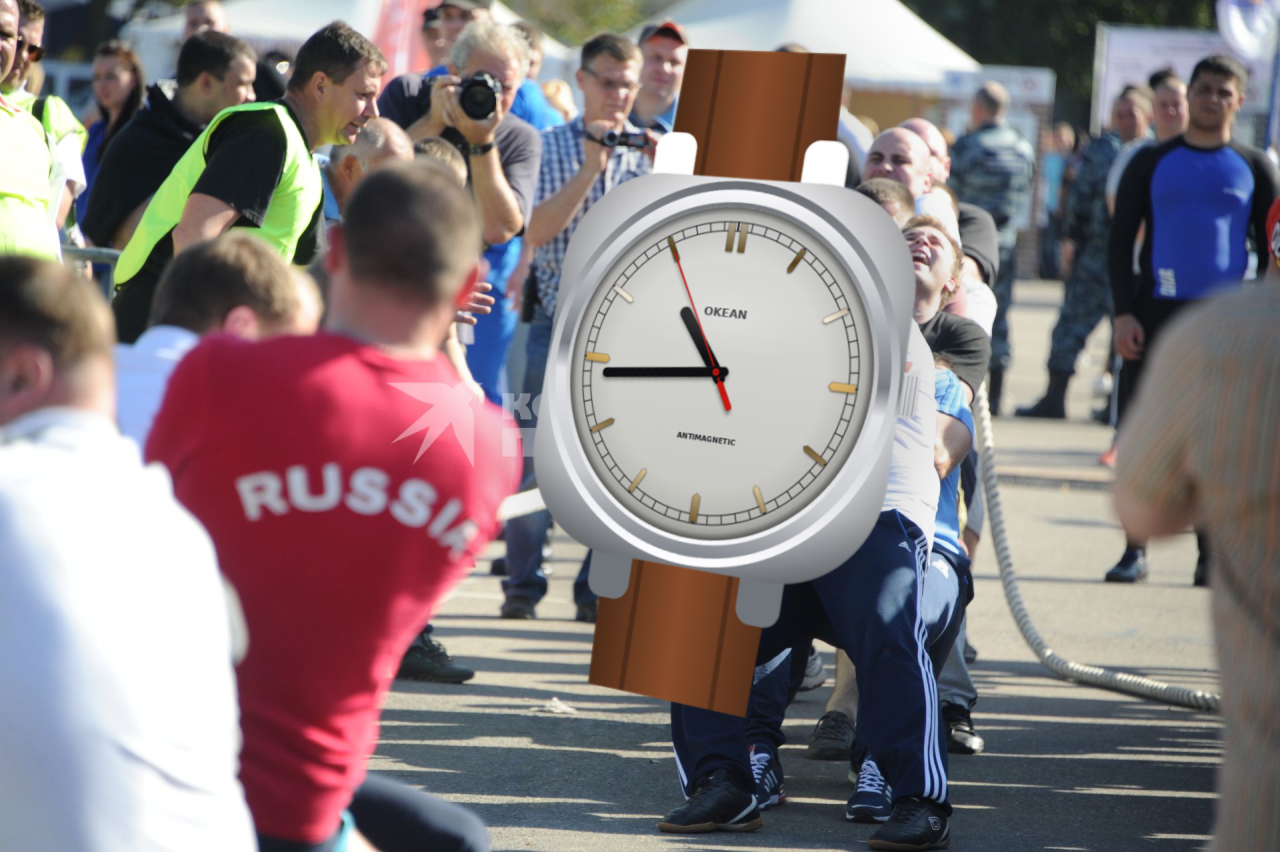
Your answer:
h=10 m=43 s=55
